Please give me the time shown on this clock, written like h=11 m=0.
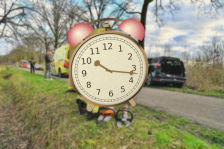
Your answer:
h=10 m=17
